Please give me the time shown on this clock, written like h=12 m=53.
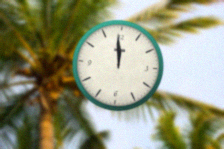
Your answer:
h=11 m=59
